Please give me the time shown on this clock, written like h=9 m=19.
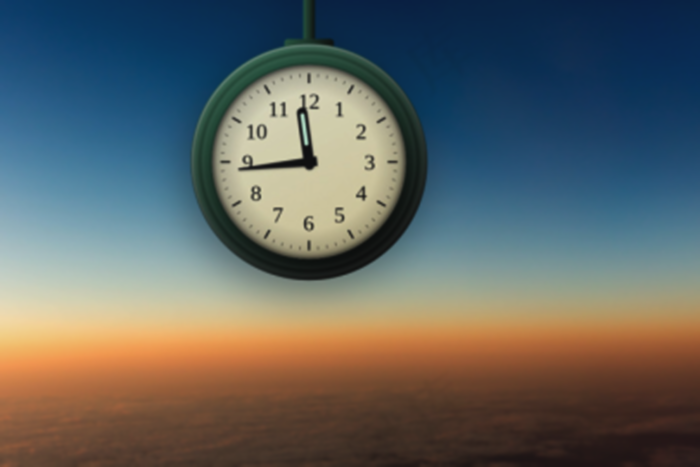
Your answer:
h=11 m=44
